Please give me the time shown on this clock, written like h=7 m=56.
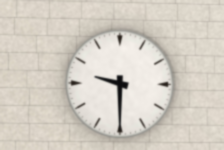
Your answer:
h=9 m=30
